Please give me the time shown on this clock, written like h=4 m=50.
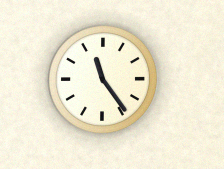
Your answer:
h=11 m=24
